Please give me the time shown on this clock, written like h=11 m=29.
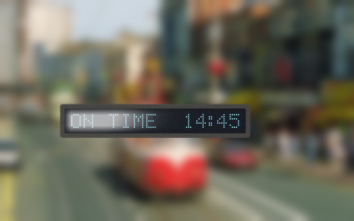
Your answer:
h=14 m=45
